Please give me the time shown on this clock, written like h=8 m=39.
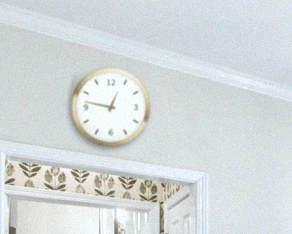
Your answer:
h=12 m=47
